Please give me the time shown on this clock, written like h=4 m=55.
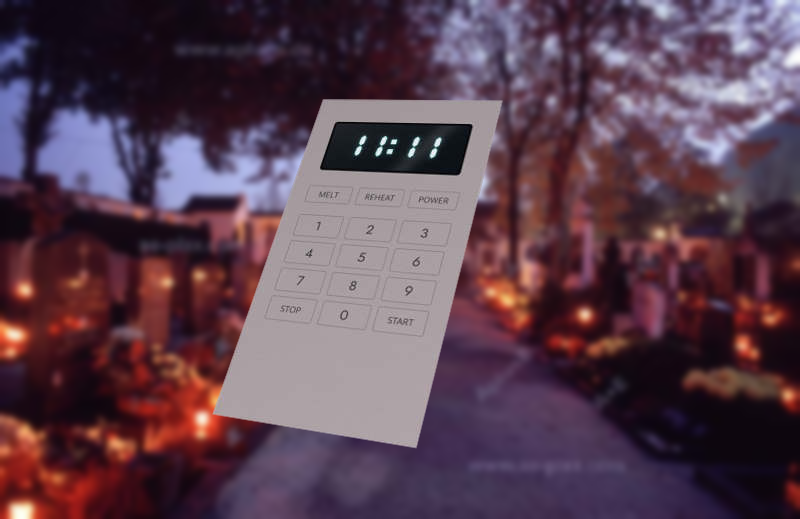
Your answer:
h=11 m=11
